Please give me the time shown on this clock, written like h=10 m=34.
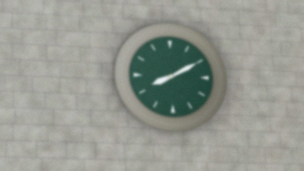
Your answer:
h=8 m=10
